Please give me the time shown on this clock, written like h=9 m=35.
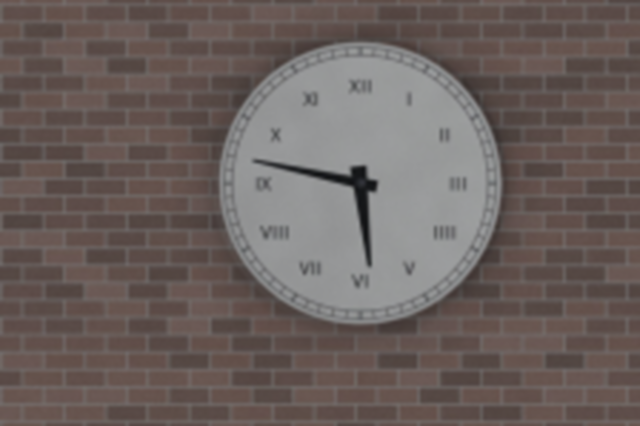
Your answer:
h=5 m=47
